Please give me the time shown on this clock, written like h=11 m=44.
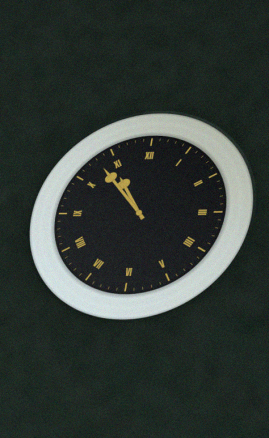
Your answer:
h=10 m=53
